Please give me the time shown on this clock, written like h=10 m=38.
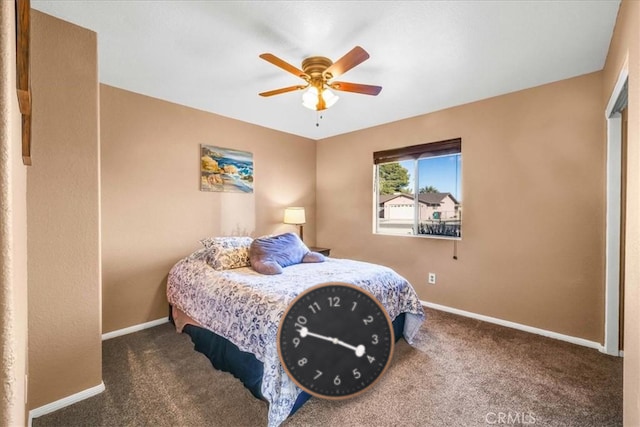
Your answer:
h=3 m=48
